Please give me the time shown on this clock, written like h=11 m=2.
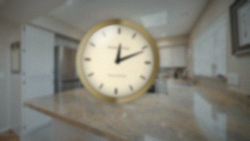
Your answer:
h=12 m=11
